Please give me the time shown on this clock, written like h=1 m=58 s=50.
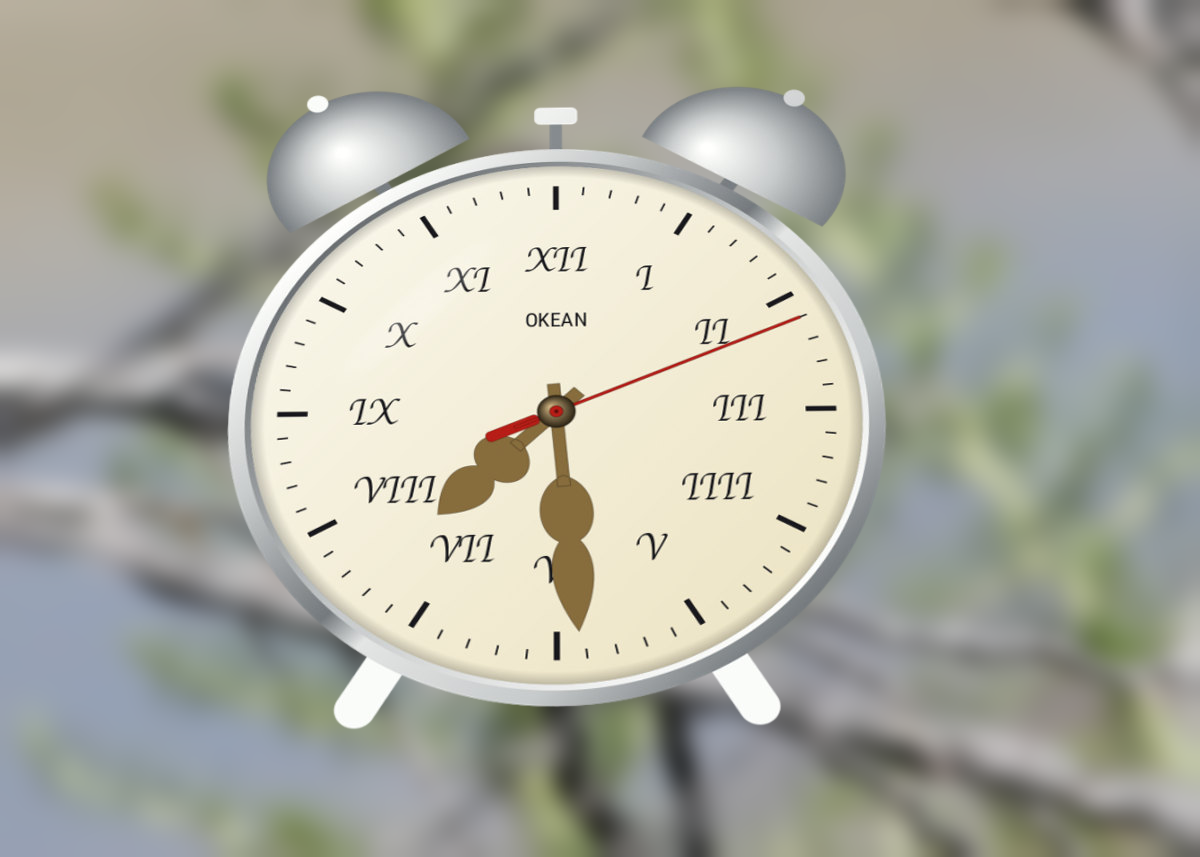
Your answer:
h=7 m=29 s=11
